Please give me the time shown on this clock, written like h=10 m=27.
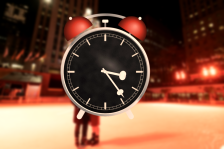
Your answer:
h=3 m=24
